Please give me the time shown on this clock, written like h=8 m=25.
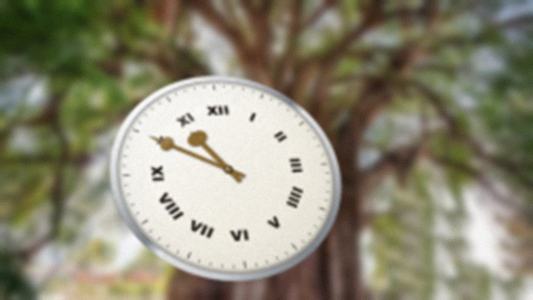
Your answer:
h=10 m=50
